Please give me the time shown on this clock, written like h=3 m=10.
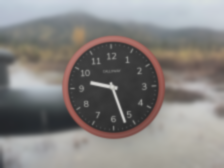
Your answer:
h=9 m=27
